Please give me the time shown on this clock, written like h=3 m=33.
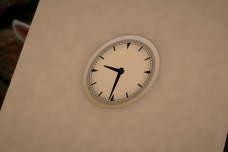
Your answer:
h=9 m=31
